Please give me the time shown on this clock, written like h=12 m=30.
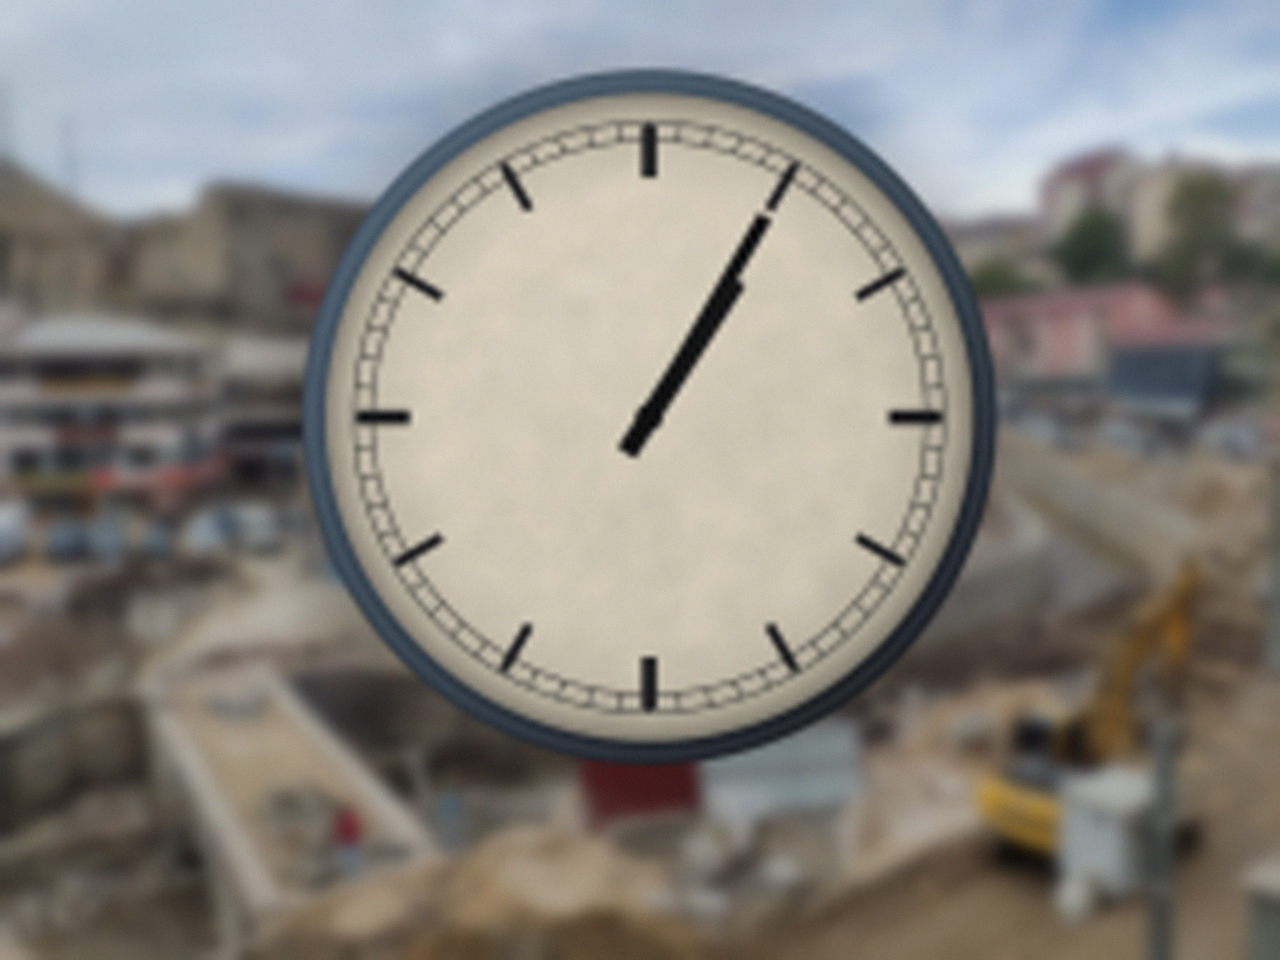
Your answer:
h=1 m=5
